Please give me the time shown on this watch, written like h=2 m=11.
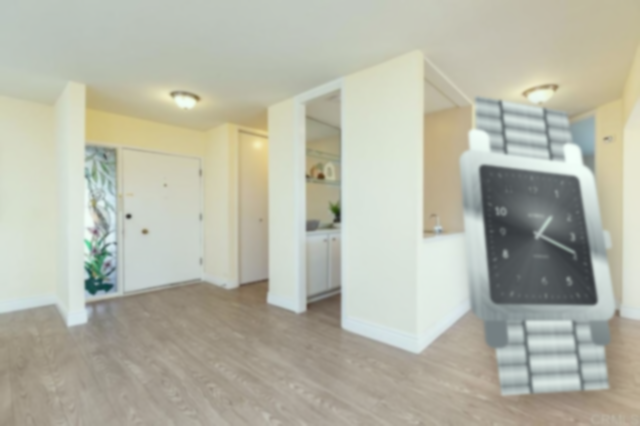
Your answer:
h=1 m=19
